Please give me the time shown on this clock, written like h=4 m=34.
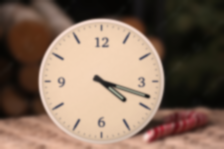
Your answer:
h=4 m=18
